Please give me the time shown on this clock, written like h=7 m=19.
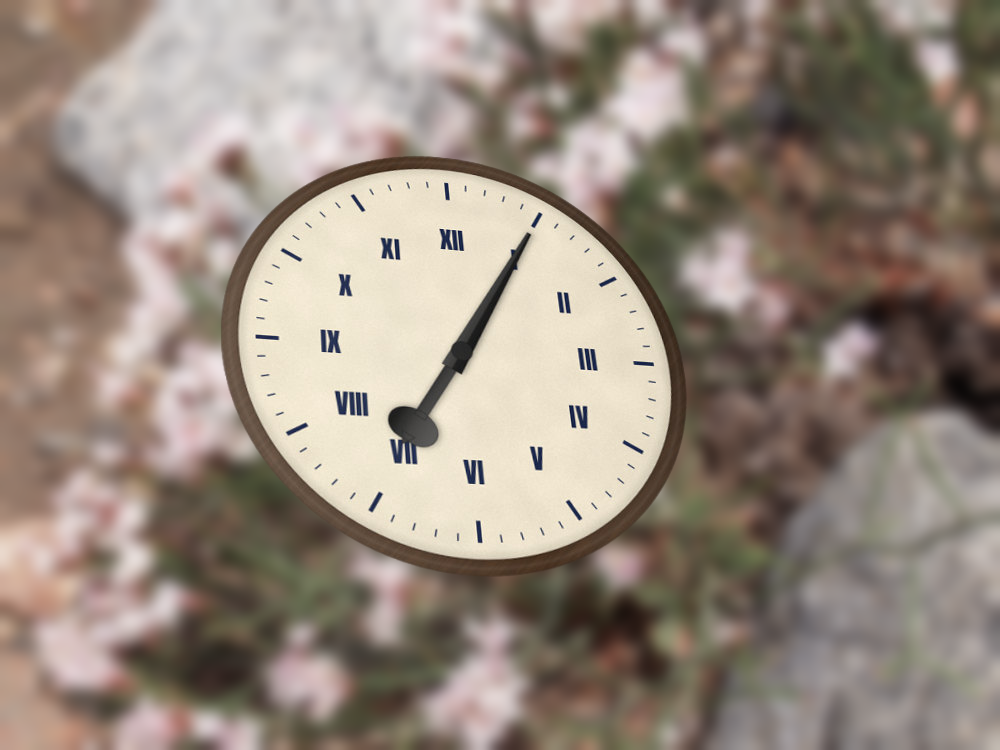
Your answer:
h=7 m=5
